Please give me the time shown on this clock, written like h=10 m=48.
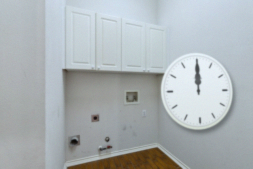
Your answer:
h=12 m=0
